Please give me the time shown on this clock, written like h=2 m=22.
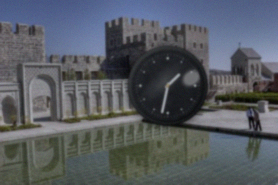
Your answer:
h=1 m=32
